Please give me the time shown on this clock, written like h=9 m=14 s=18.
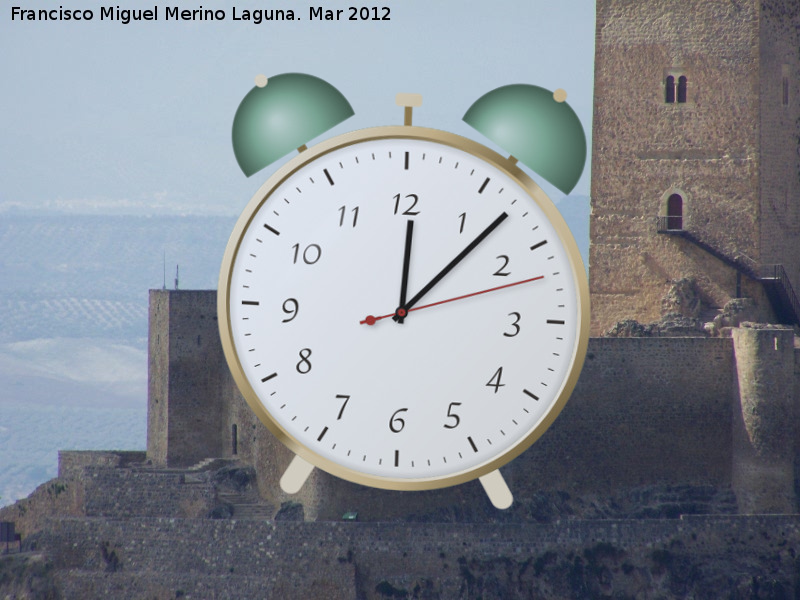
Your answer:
h=12 m=7 s=12
